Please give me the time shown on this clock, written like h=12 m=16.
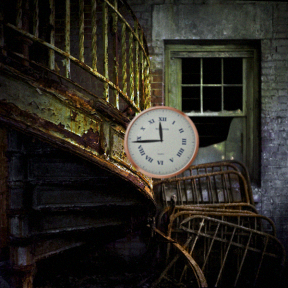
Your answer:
h=11 m=44
